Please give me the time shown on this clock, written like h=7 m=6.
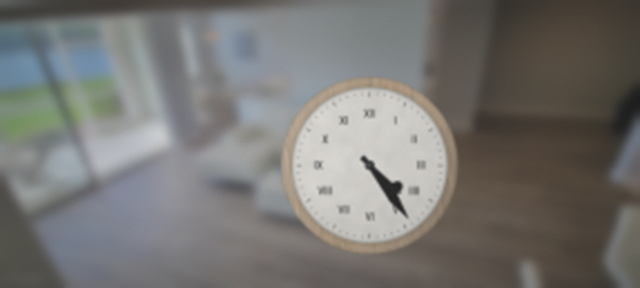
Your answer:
h=4 m=24
